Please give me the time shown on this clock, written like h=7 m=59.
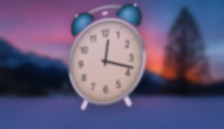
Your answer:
h=12 m=18
